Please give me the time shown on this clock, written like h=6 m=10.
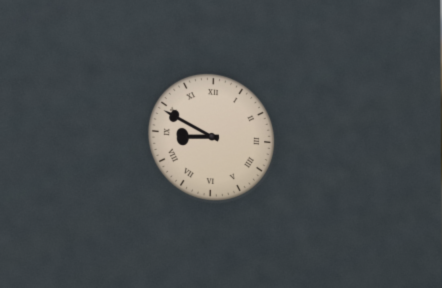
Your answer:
h=8 m=49
